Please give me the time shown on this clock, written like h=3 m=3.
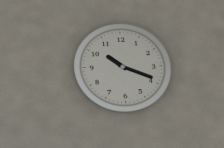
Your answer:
h=10 m=19
